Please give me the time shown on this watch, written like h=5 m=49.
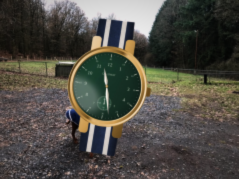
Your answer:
h=11 m=28
